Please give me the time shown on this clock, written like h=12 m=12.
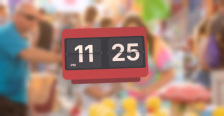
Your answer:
h=11 m=25
